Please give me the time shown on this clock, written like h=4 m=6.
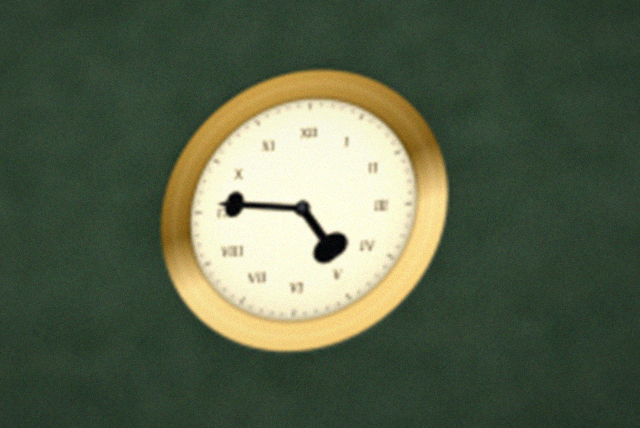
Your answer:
h=4 m=46
